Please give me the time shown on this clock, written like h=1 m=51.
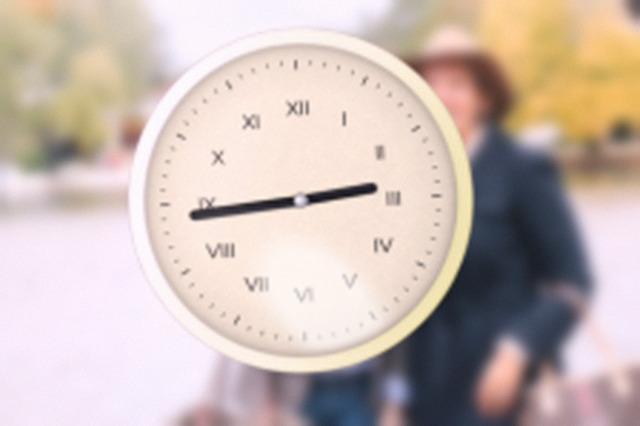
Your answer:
h=2 m=44
